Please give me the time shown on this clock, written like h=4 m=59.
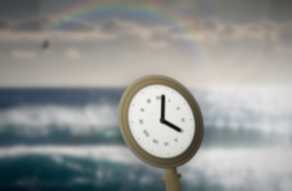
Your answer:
h=4 m=2
